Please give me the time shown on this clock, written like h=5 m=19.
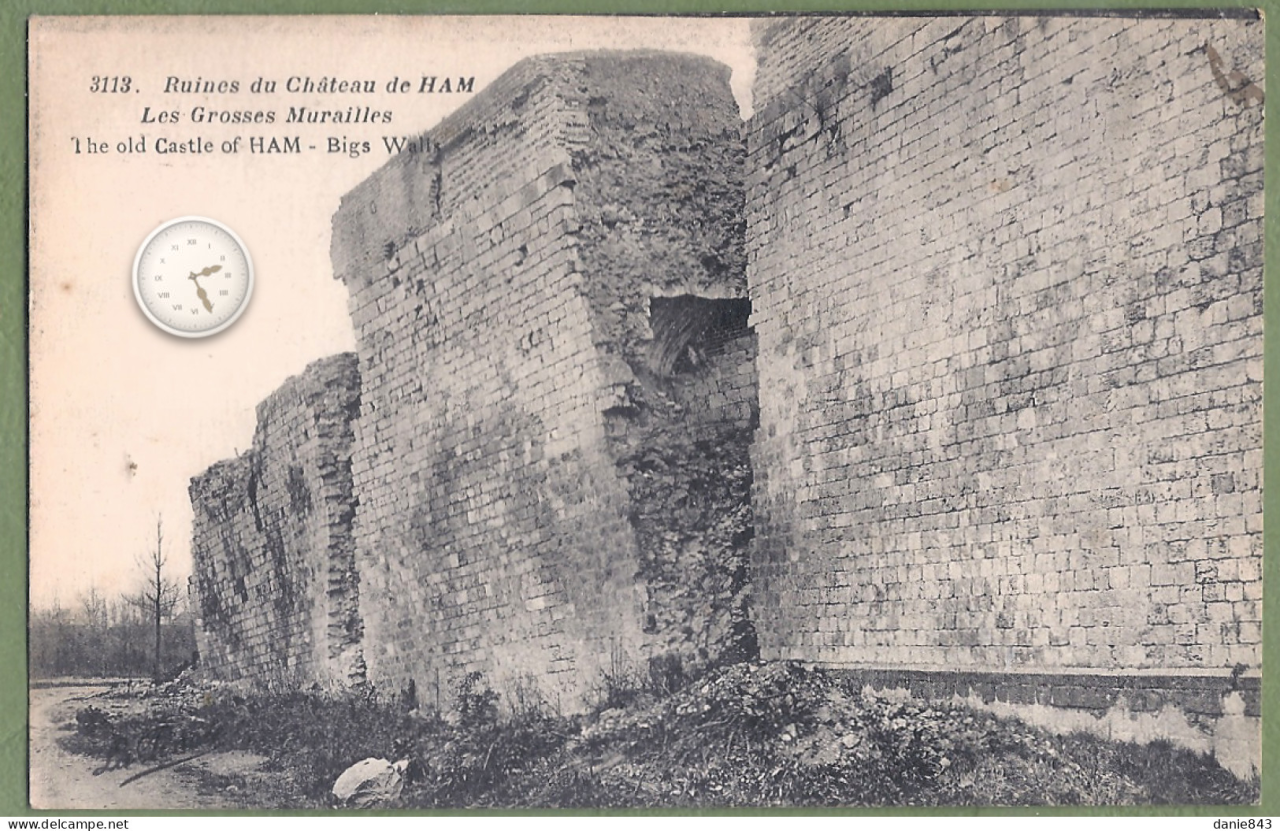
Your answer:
h=2 m=26
